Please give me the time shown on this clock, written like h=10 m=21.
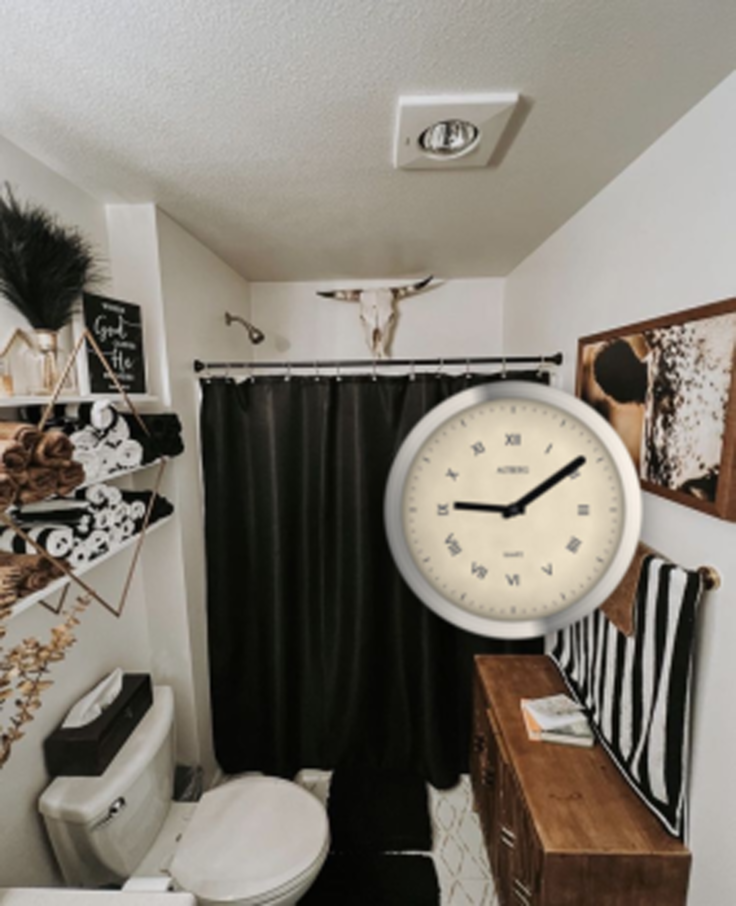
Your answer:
h=9 m=9
